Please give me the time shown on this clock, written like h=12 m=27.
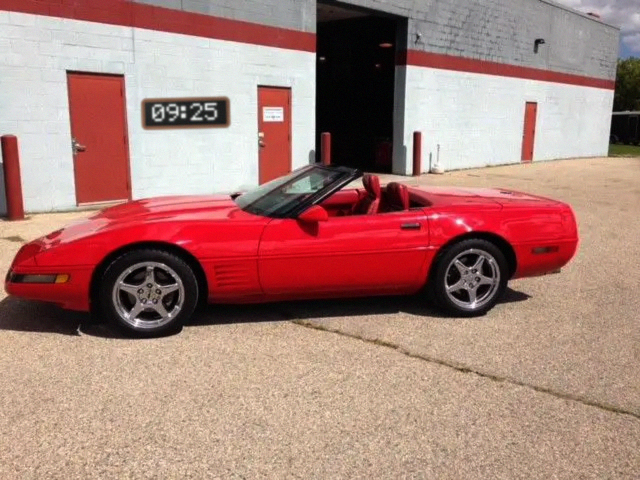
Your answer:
h=9 m=25
